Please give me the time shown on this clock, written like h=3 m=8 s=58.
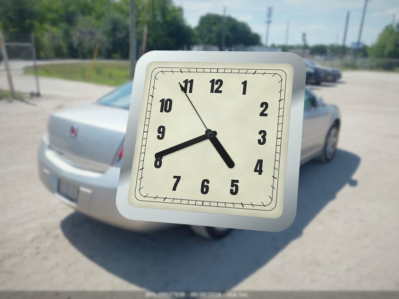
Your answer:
h=4 m=40 s=54
